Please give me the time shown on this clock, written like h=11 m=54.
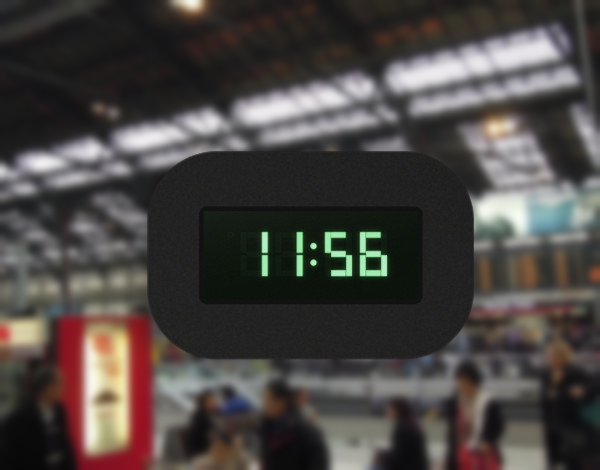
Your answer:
h=11 m=56
